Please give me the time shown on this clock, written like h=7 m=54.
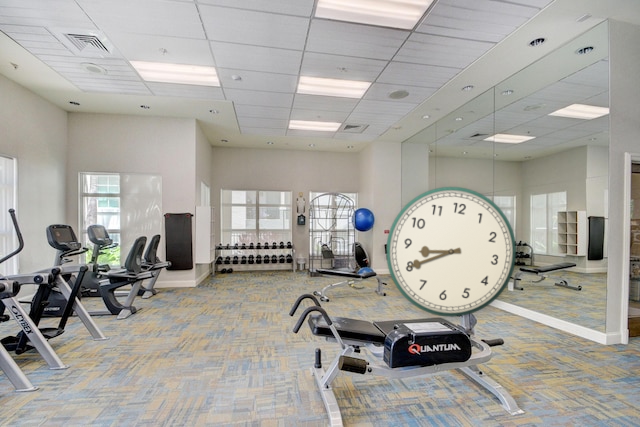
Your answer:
h=8 m=40
